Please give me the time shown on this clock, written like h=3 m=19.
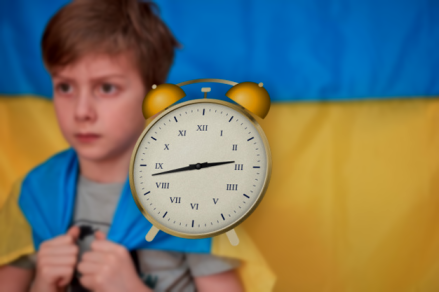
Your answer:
h=2 m=43
